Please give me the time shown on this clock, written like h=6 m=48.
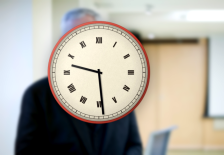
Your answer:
h=9 m=29
